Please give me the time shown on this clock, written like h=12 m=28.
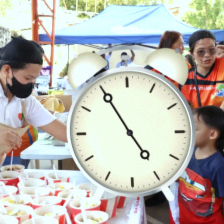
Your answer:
h=4 m=55
